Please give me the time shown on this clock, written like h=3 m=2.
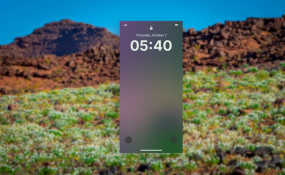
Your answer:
h=5 m=40
